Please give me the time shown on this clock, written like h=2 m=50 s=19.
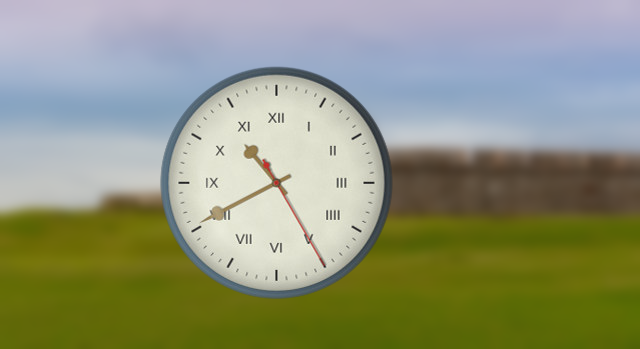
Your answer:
h=10 m=40 s=25
